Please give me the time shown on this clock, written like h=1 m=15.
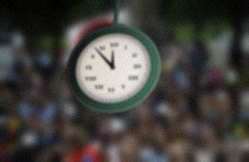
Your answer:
h=11 m=53
